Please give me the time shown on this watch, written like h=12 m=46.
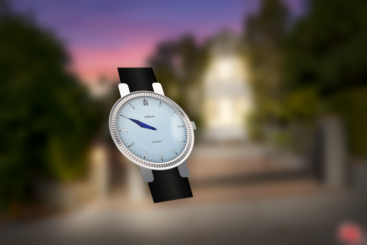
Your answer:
h=9 m=50
